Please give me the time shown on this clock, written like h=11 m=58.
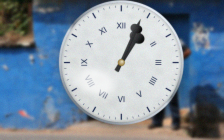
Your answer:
h=1 m=4
